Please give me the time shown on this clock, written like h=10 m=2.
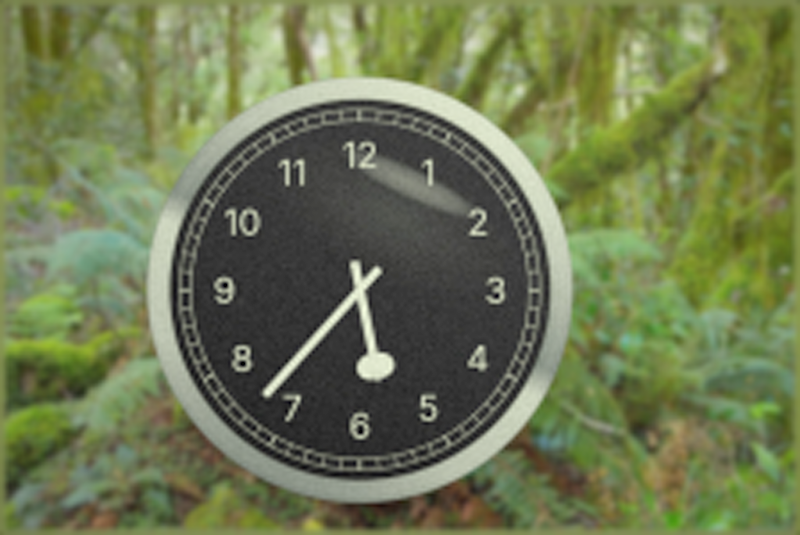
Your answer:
h=5 m=37
